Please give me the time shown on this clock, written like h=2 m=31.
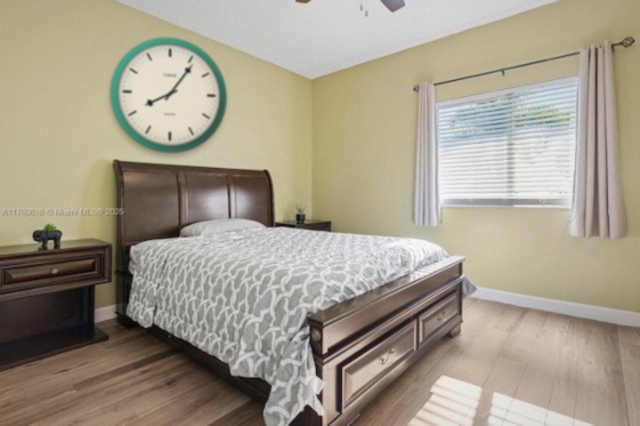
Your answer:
h=8 m=6
